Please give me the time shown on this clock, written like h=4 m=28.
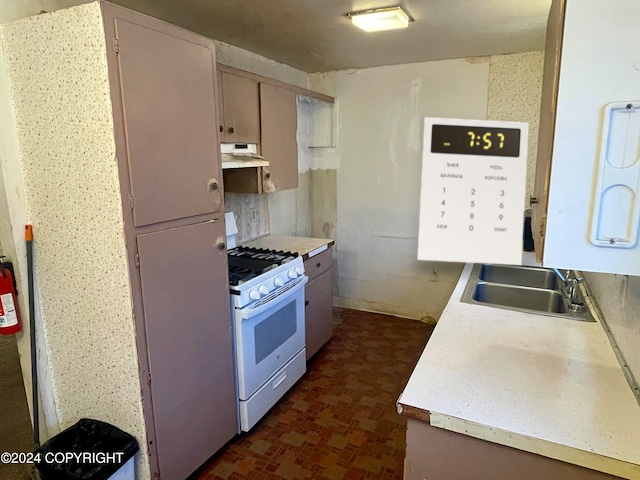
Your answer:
h=7 m=57
